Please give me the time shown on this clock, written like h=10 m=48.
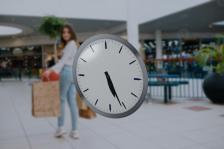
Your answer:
h=5 m=26
